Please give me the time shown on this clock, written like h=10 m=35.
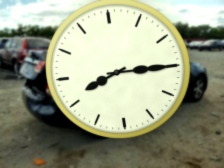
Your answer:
h=8 m=15
